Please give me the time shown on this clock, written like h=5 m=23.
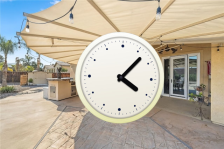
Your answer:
h=4 m=7
